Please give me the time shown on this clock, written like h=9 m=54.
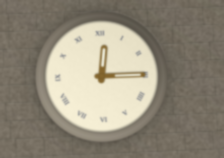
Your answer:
h=12 m=15
